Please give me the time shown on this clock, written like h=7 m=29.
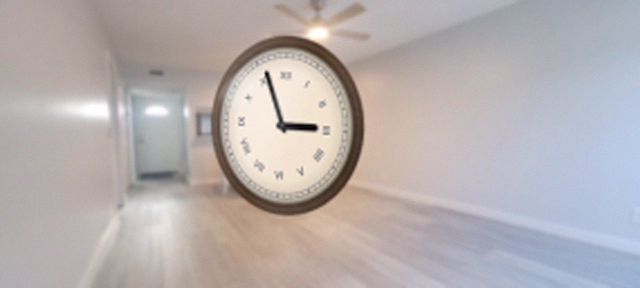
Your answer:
h=2 m=56
